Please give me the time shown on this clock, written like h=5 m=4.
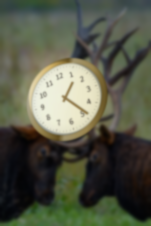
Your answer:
h=1 m=24
